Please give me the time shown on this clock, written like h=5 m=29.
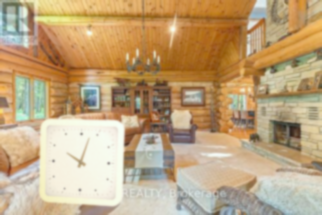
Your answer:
h=10 m=3
